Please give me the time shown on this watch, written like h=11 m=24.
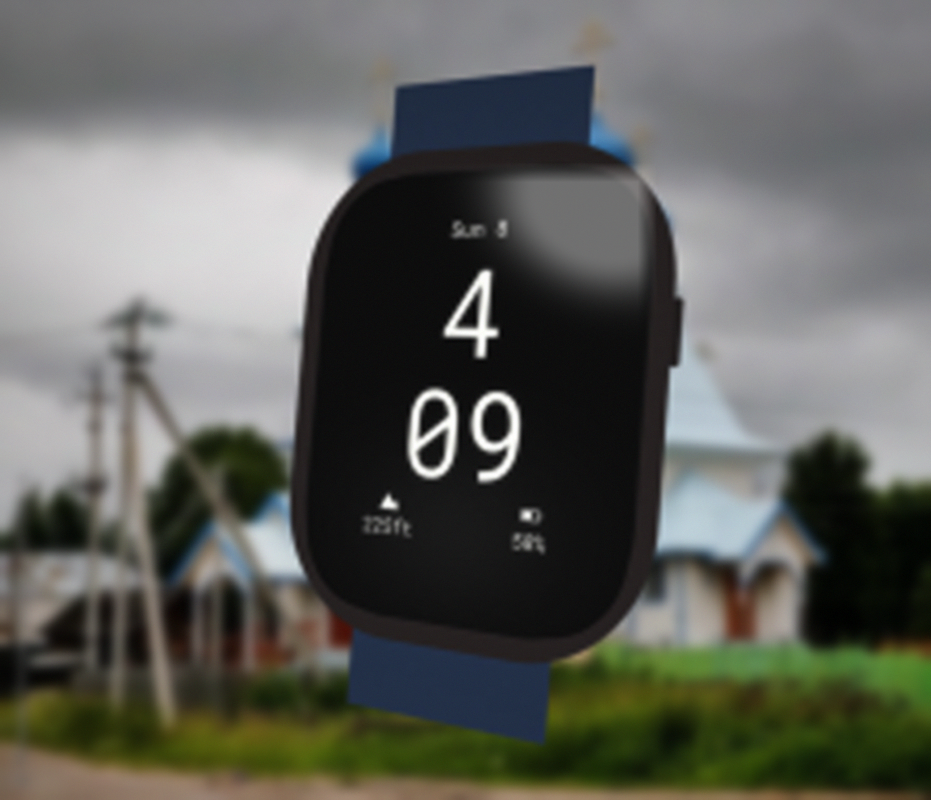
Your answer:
h=4 m=9
